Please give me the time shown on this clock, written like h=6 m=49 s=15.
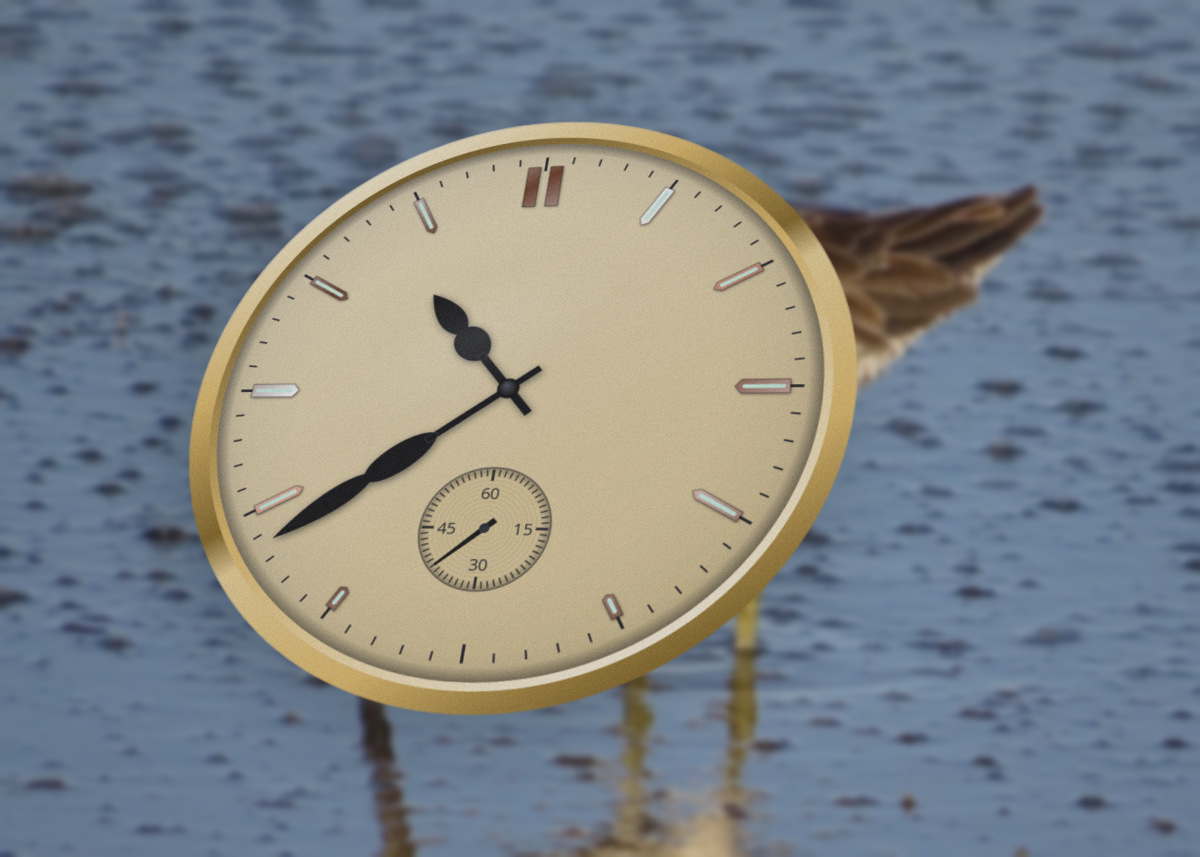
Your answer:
h=10 m=38 s=38
